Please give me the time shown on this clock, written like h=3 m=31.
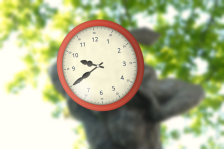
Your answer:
h=9 m=40
